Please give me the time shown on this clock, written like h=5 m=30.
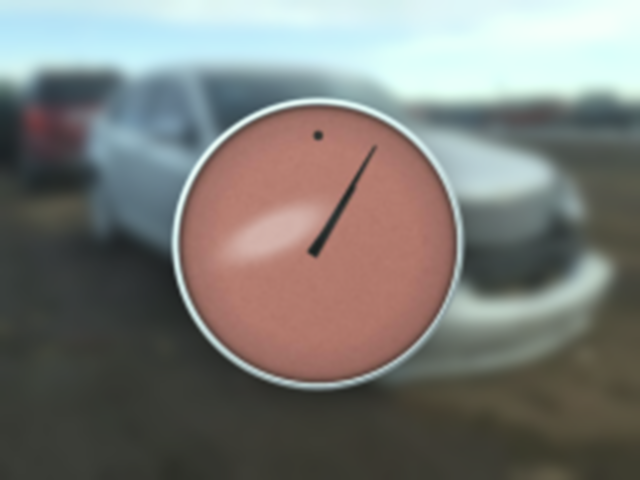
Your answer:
h=1 m=5
